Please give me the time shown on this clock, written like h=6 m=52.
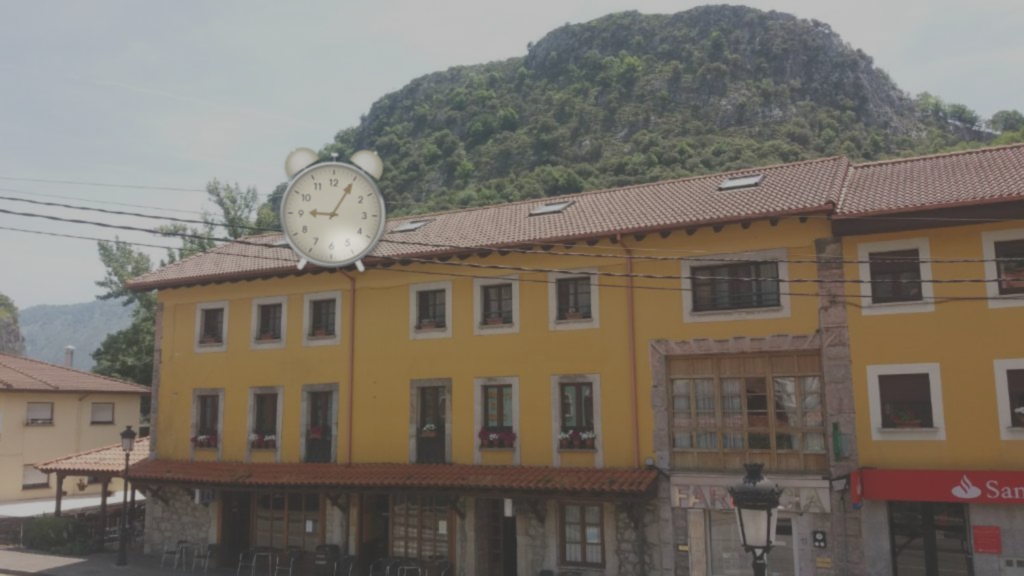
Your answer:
h=9 m=5
